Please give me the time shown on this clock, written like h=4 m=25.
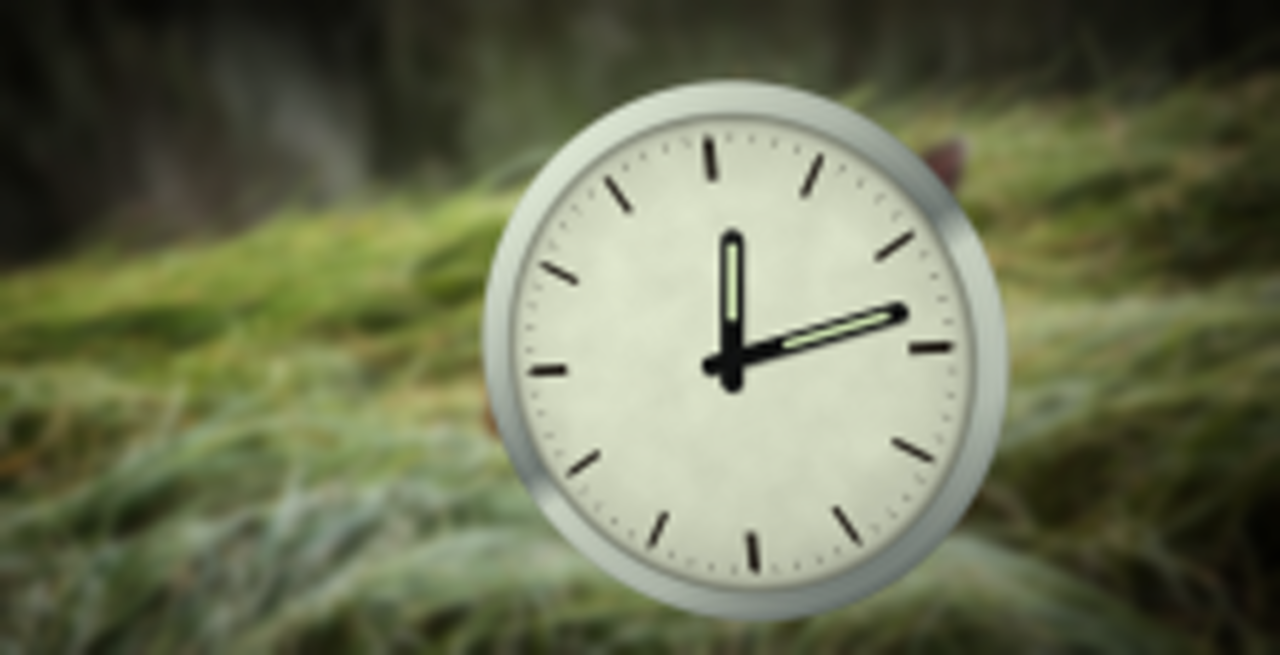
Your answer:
h=12 m=13
